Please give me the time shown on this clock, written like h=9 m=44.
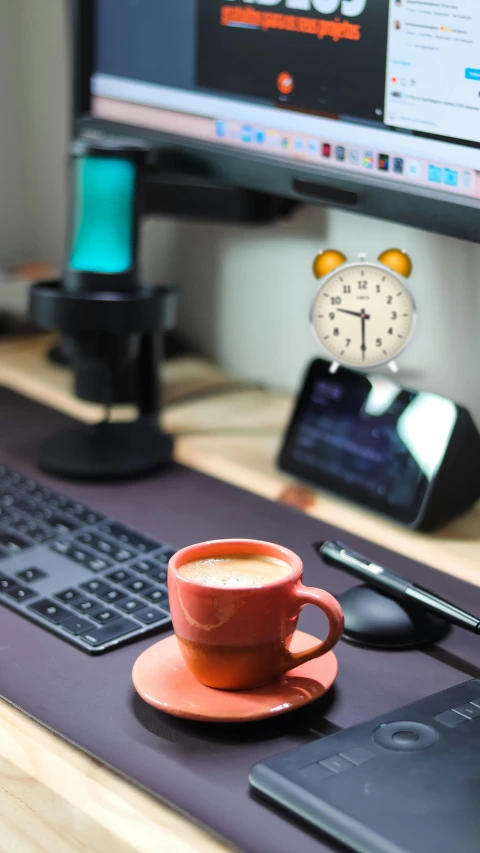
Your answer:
h=9 m=30
